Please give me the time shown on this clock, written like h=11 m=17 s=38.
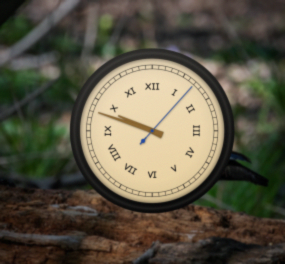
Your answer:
h=9 m=48 s=7
